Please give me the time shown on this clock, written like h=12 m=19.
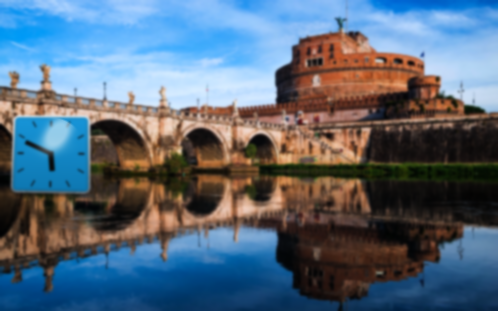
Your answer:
h=5 m=49
